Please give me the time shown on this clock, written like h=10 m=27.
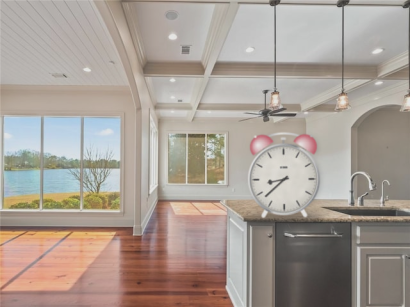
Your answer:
h=8 m=38
